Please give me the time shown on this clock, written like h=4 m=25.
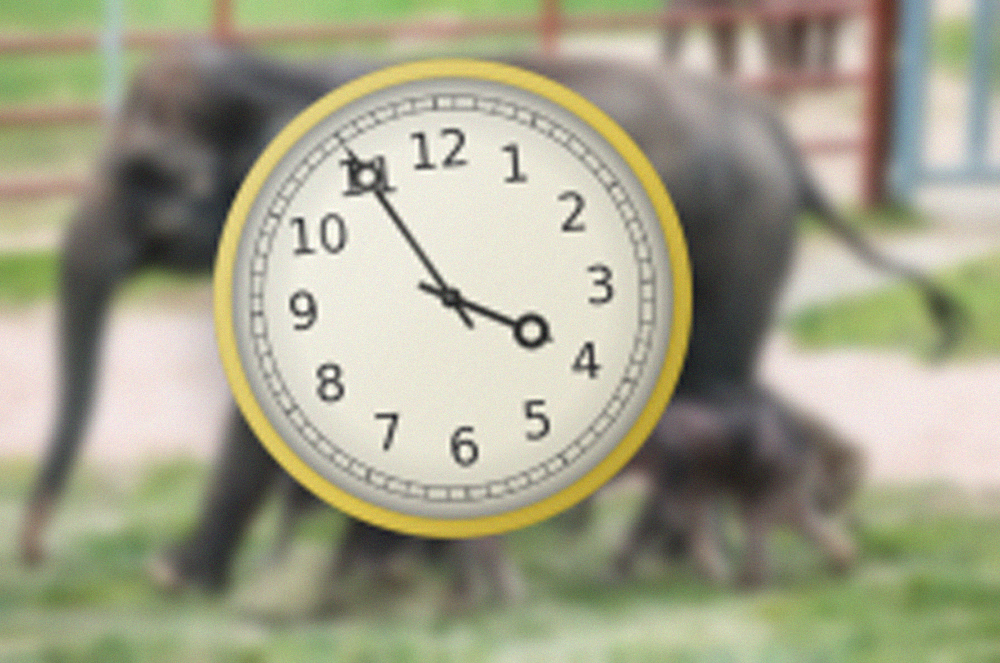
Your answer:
h=3 m=55
